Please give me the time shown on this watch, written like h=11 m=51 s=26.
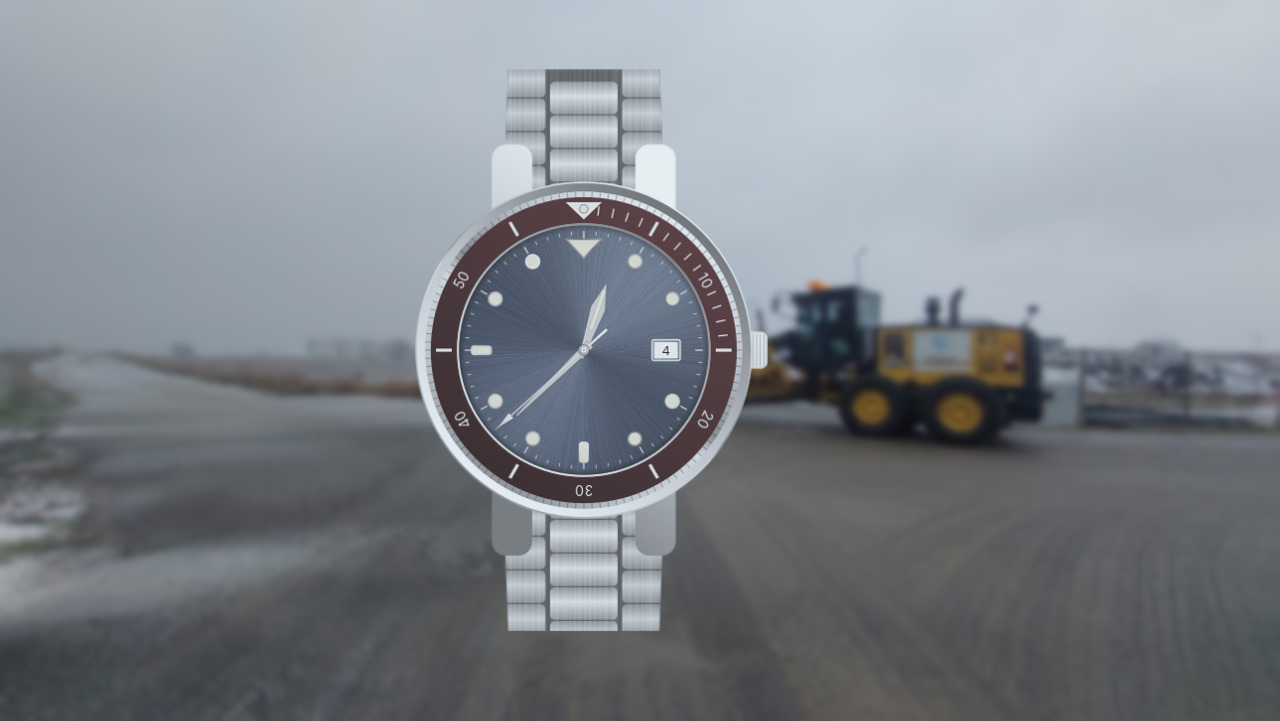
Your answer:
h=12 m=37 s=38
